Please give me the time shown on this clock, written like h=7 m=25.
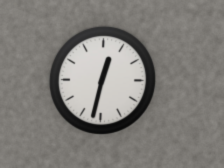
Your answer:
h=12 m=32
